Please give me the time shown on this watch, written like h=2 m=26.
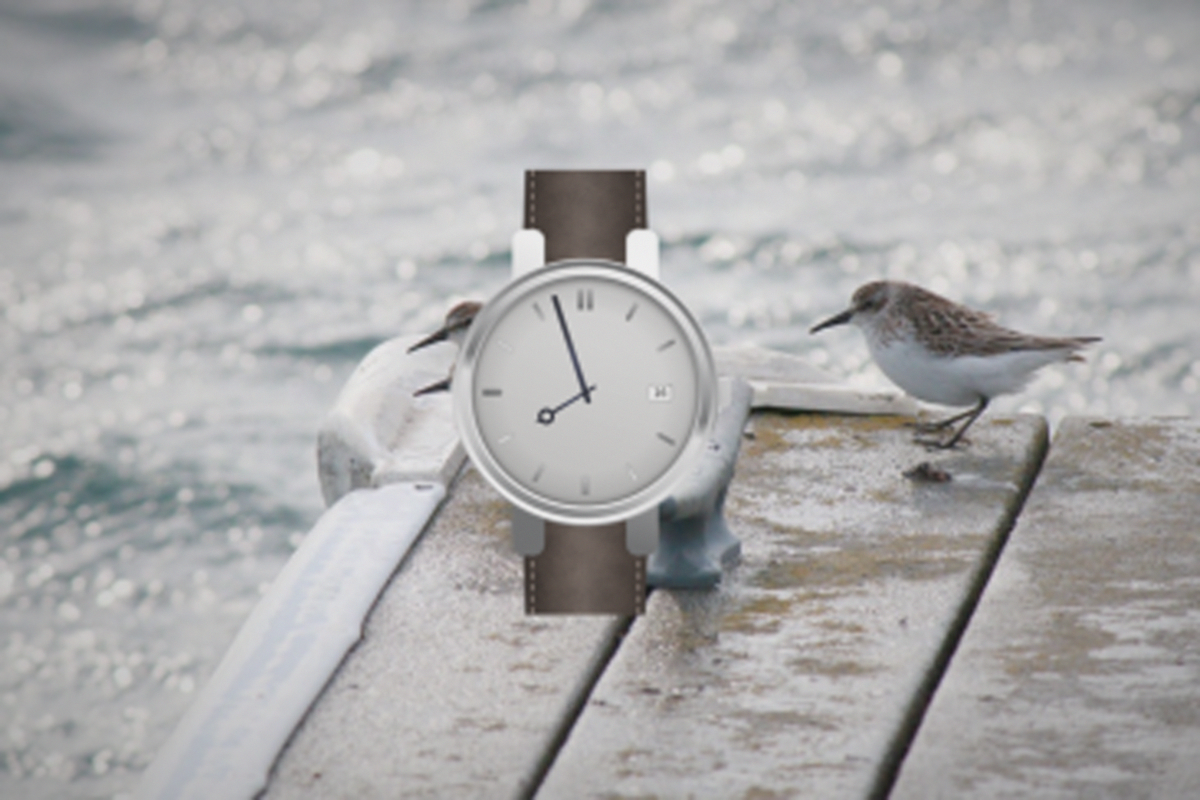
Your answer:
h=7 m=57
